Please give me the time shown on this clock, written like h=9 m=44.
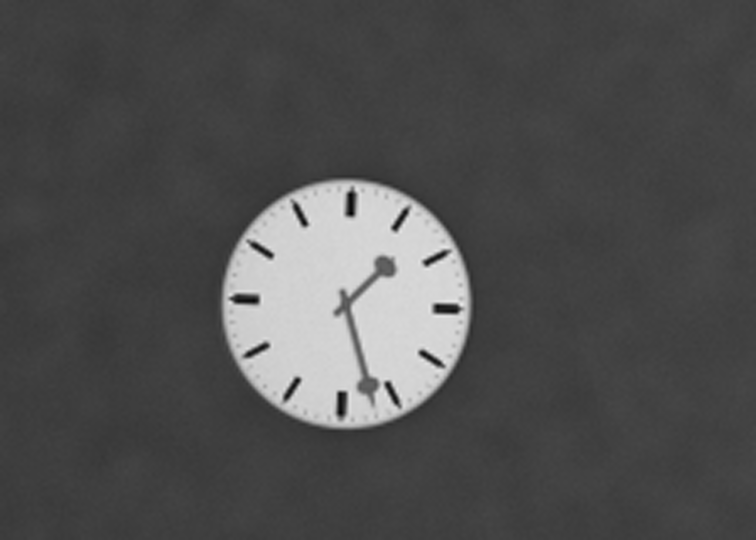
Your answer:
h=1 m=27
